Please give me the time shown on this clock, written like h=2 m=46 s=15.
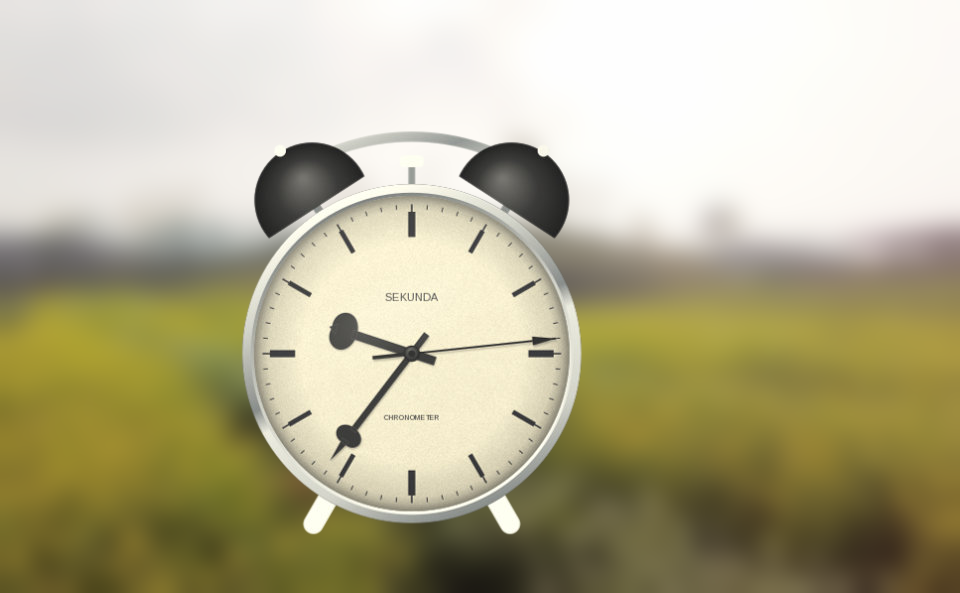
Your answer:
h=9 m=36 s=14
